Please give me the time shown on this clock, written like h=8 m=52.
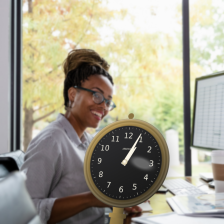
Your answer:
h=1 m=4
